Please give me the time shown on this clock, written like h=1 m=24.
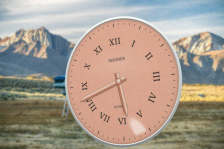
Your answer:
h=5 m=42
